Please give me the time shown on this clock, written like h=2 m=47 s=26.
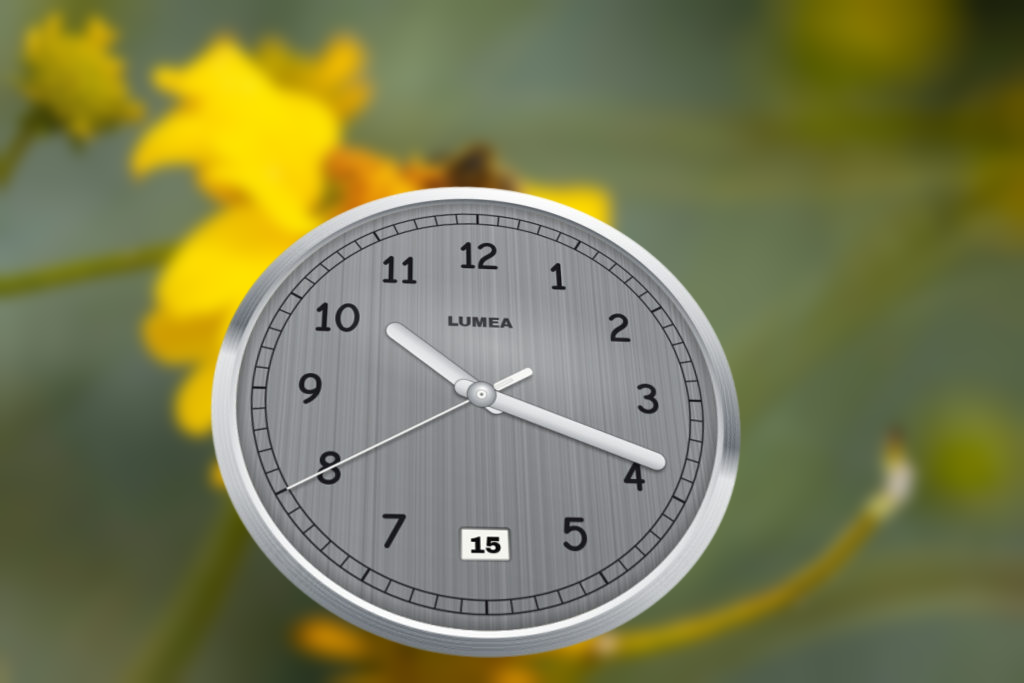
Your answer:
h=10 m=18 s=40
